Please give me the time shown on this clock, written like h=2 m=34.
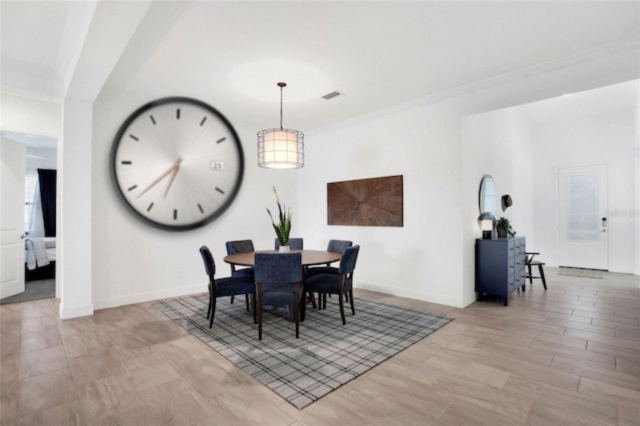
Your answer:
h=6 m=38
